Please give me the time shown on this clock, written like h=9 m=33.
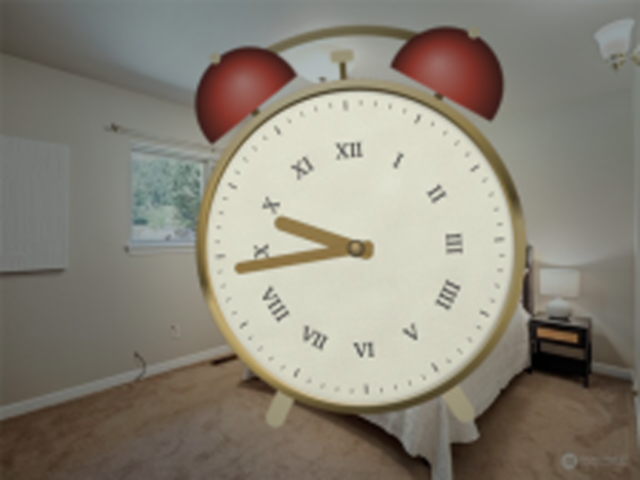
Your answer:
h=9 m=44
